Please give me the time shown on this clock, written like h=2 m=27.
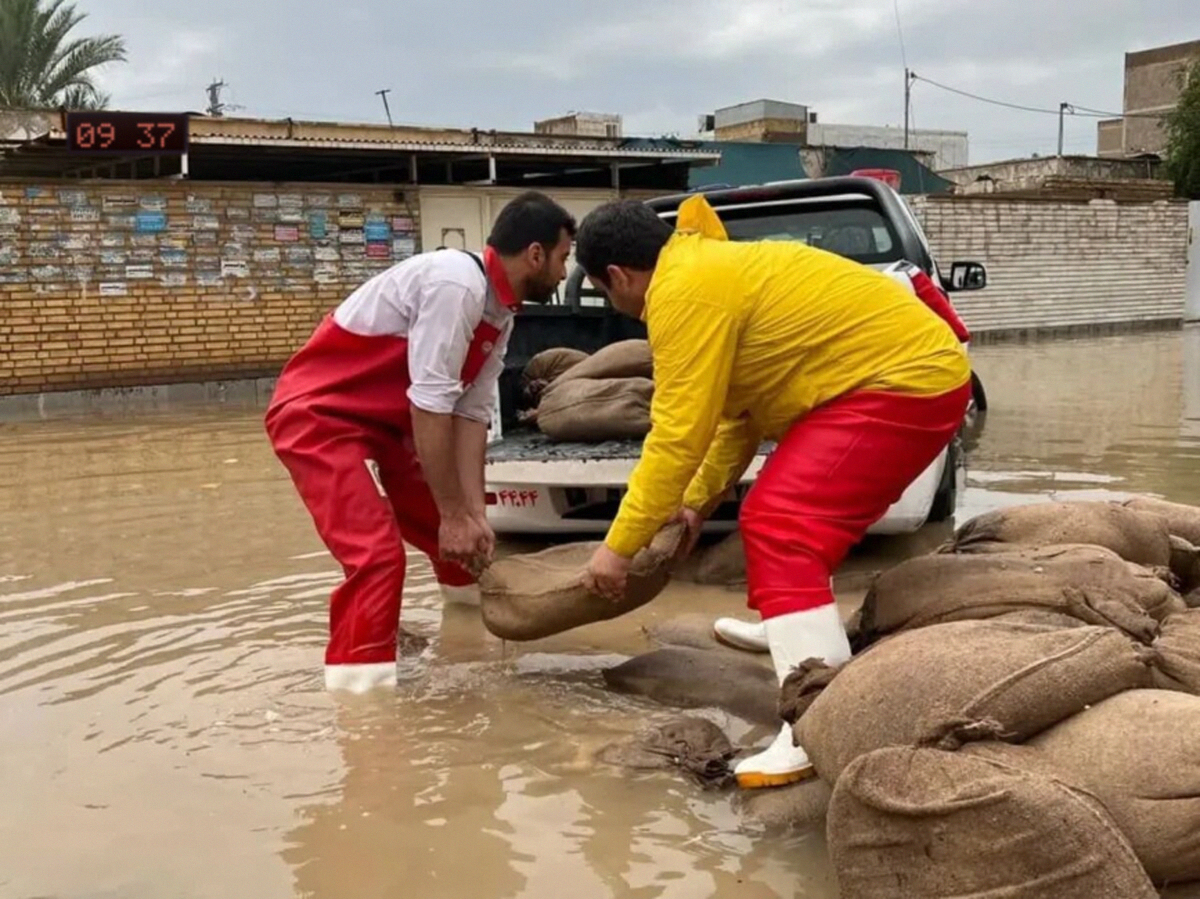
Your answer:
h=9 m=37
